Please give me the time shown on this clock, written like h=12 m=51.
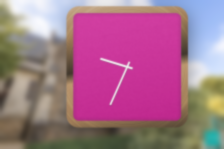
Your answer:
h=9 m=34
